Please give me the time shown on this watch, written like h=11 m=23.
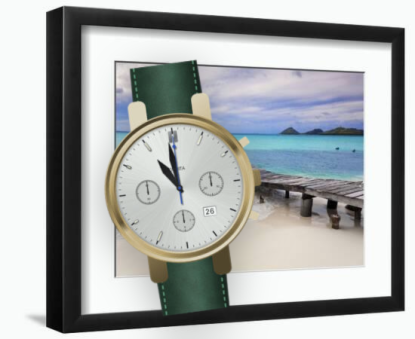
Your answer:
h=10 m=59
